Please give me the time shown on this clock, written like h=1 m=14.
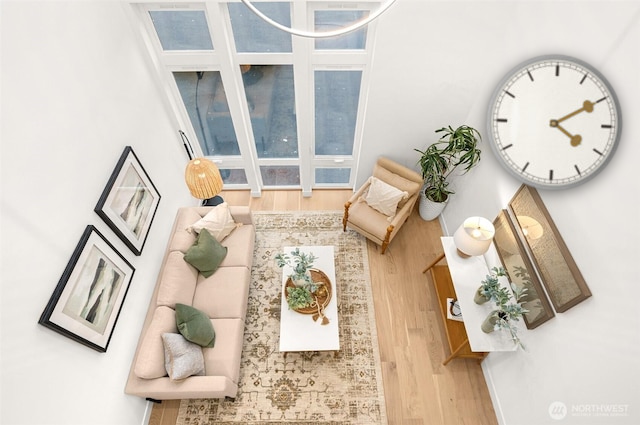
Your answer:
h=4 m=10
